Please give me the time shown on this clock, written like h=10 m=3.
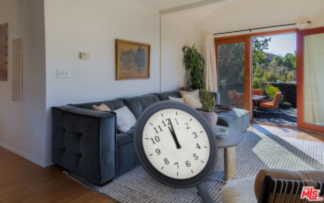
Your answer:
h=12 m=2
